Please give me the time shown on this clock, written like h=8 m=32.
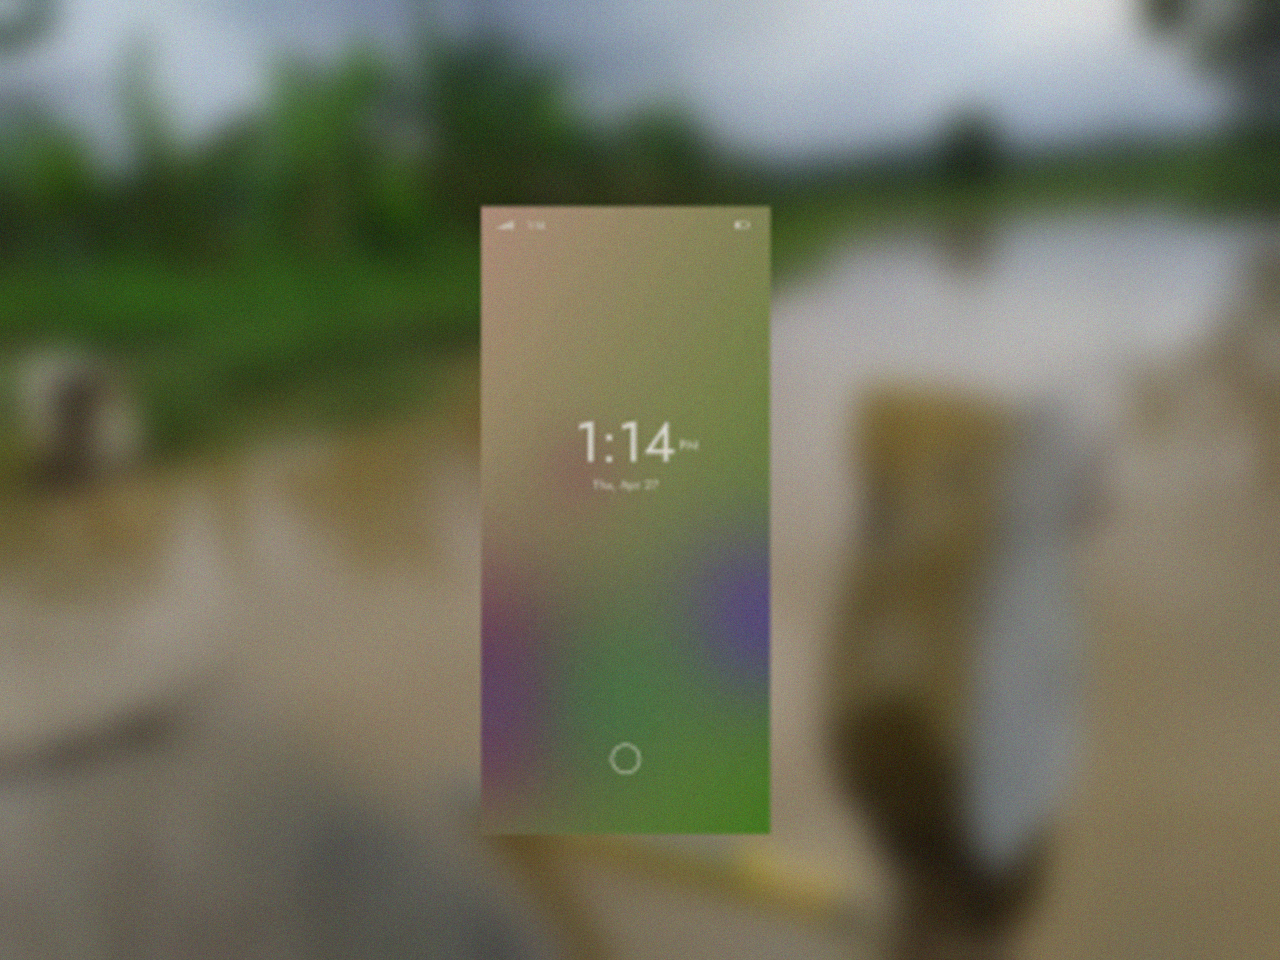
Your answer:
h=1 m=14
